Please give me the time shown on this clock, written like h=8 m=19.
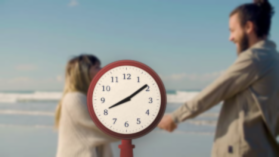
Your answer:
h=8 m=9
